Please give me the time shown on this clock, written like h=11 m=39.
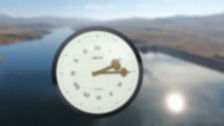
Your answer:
h=2 m=15
